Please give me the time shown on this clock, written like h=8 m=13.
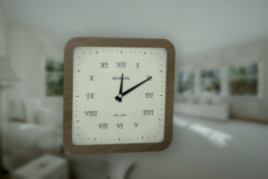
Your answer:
h=12 m=10
